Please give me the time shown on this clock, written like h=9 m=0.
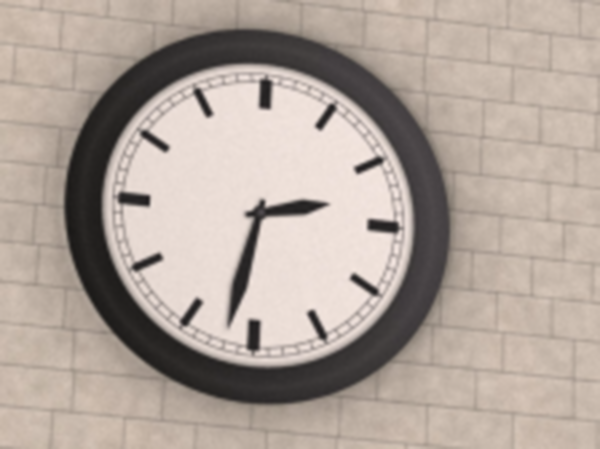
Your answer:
h=2 m=32
